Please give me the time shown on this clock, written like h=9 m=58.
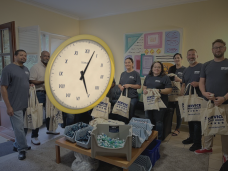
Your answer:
h=5 m=3
